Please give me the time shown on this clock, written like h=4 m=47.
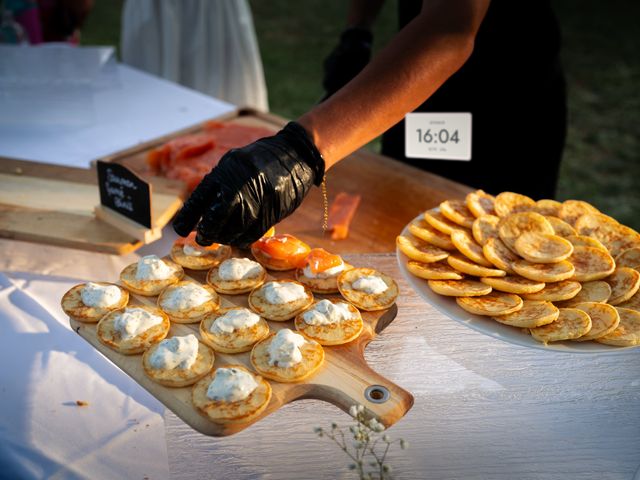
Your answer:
h=16 m=4
